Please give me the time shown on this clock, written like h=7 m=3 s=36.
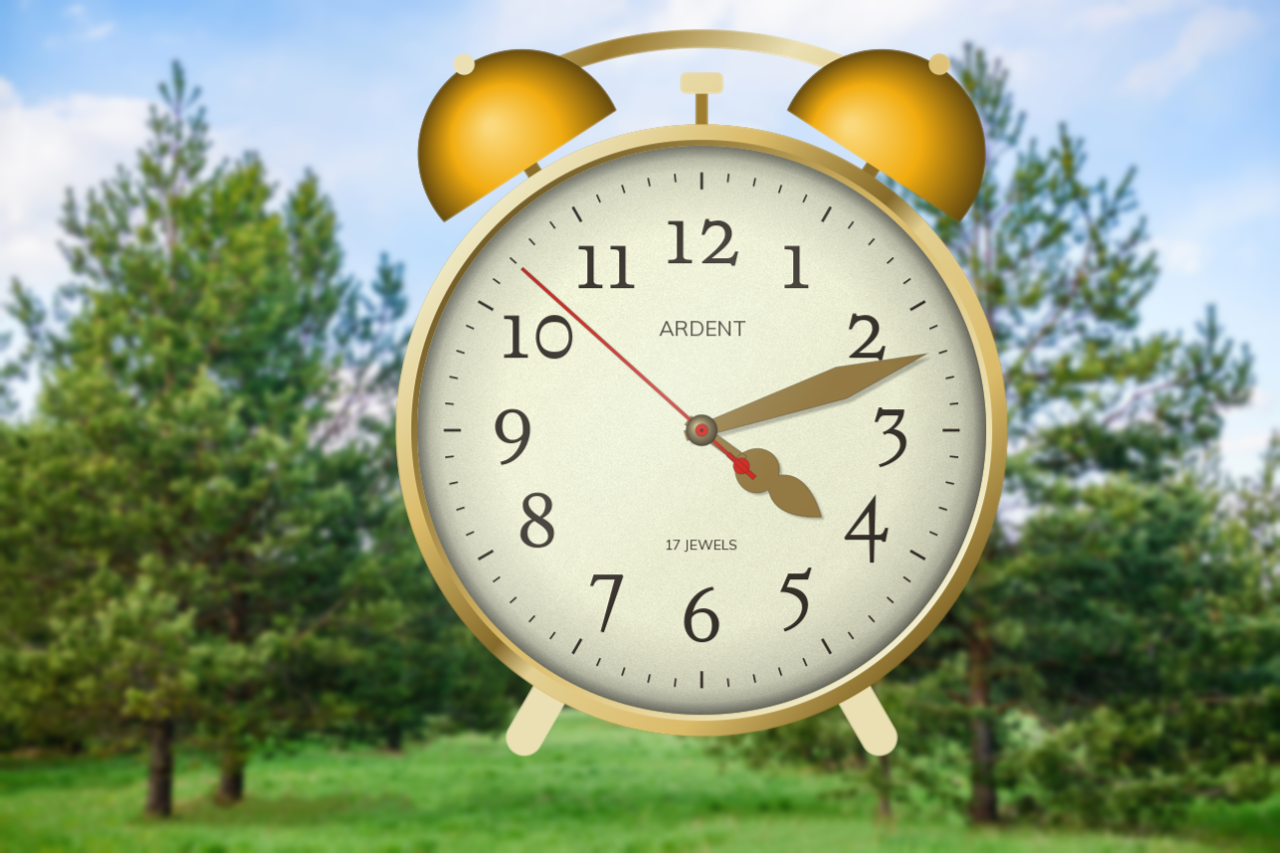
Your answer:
h=4 m=11 s=52
